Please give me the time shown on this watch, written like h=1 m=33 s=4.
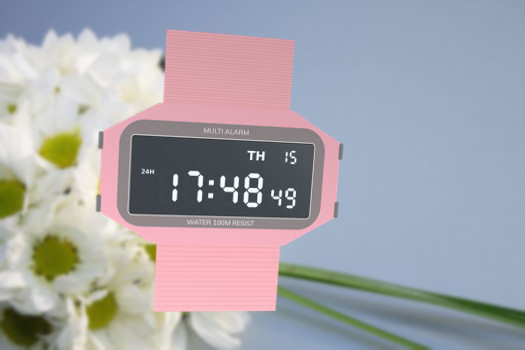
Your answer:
h=17 m=48 s=49
